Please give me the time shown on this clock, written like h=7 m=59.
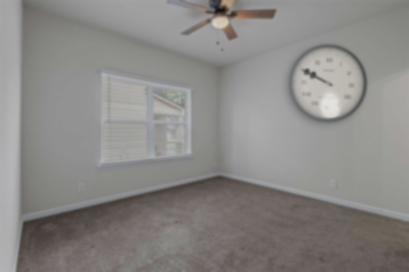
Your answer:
h=9 m=49
